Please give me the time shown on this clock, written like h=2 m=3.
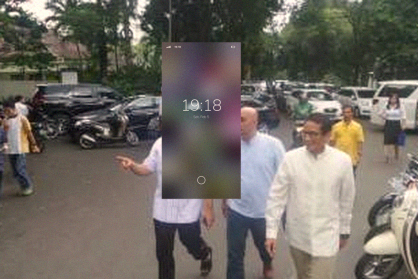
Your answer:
h=19 m=18
